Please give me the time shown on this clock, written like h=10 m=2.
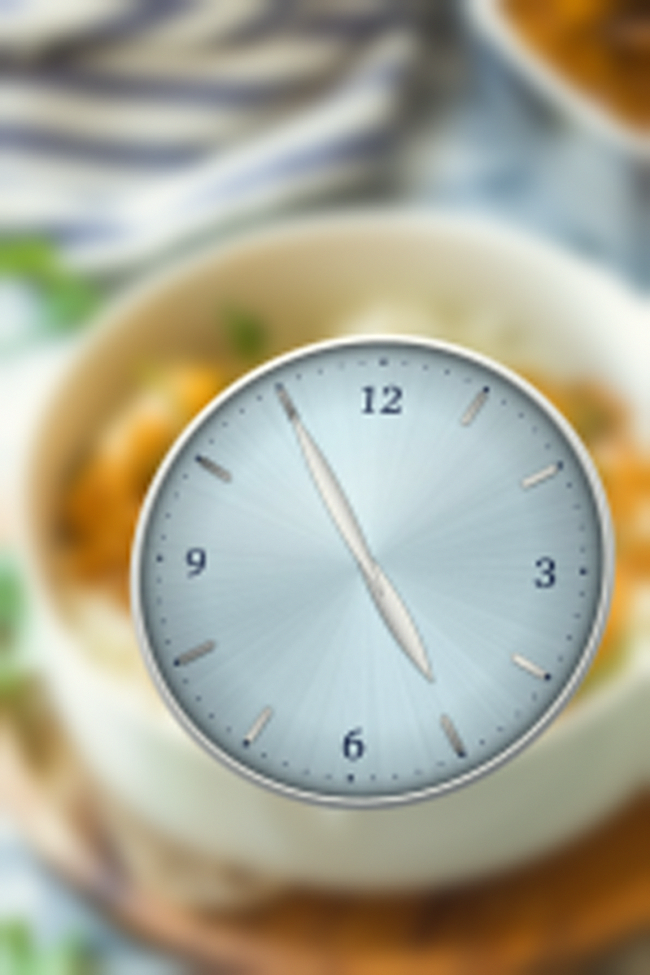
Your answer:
h=4 m=55
